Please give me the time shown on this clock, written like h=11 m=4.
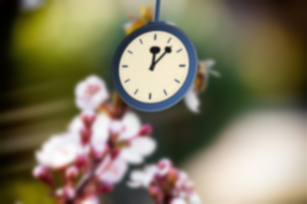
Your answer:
h=12 m=7
